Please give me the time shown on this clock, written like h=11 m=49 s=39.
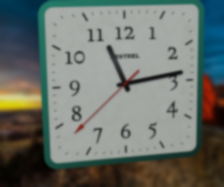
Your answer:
h=11 m=13 s=38
